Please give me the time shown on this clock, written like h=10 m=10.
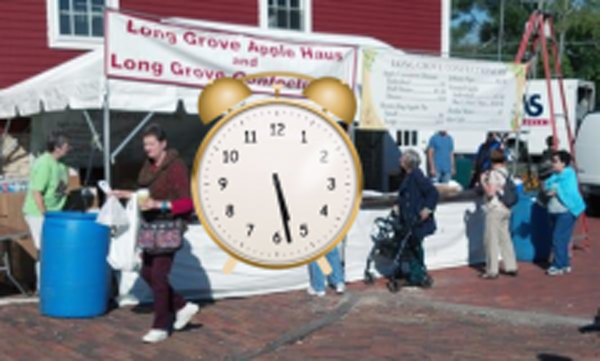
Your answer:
h=5 m=28
